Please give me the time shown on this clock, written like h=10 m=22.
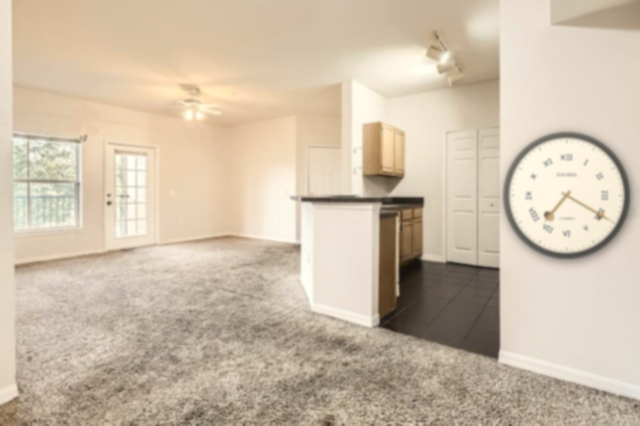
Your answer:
h=7 m=20
